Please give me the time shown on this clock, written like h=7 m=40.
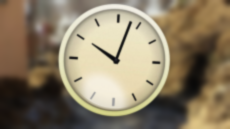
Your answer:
h=10 m=3
